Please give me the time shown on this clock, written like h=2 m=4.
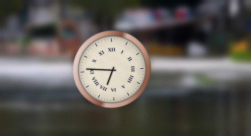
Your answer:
h=6 m=46
